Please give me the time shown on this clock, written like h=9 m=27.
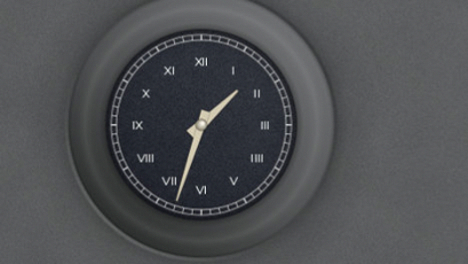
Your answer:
h=1 m=33
